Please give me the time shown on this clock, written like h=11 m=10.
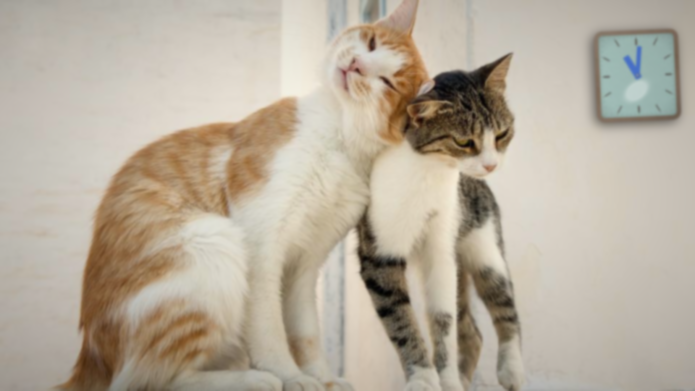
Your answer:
h=11 m=1
